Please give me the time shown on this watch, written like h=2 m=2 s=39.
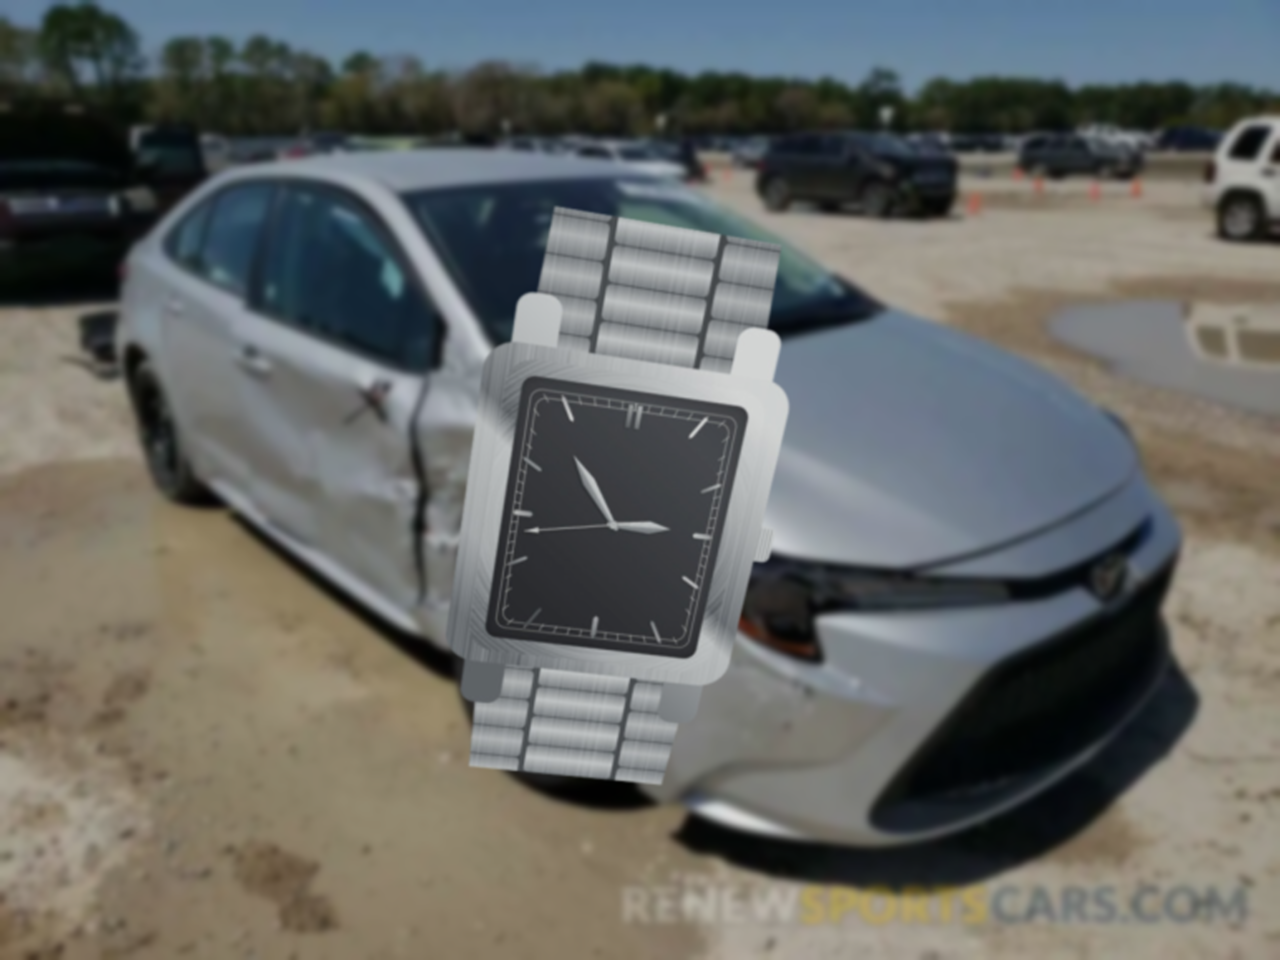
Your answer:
h=2 m=53 s=43
